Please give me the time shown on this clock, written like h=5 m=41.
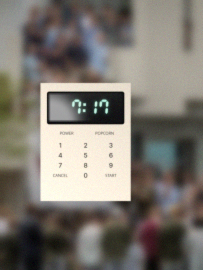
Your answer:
h=7 m=17
